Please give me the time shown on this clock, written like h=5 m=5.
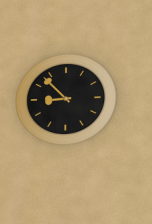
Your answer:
h=8 m=53
